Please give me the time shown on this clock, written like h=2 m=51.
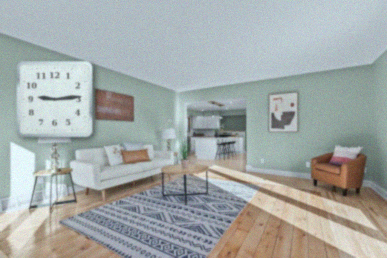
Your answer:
h=9 m=14
